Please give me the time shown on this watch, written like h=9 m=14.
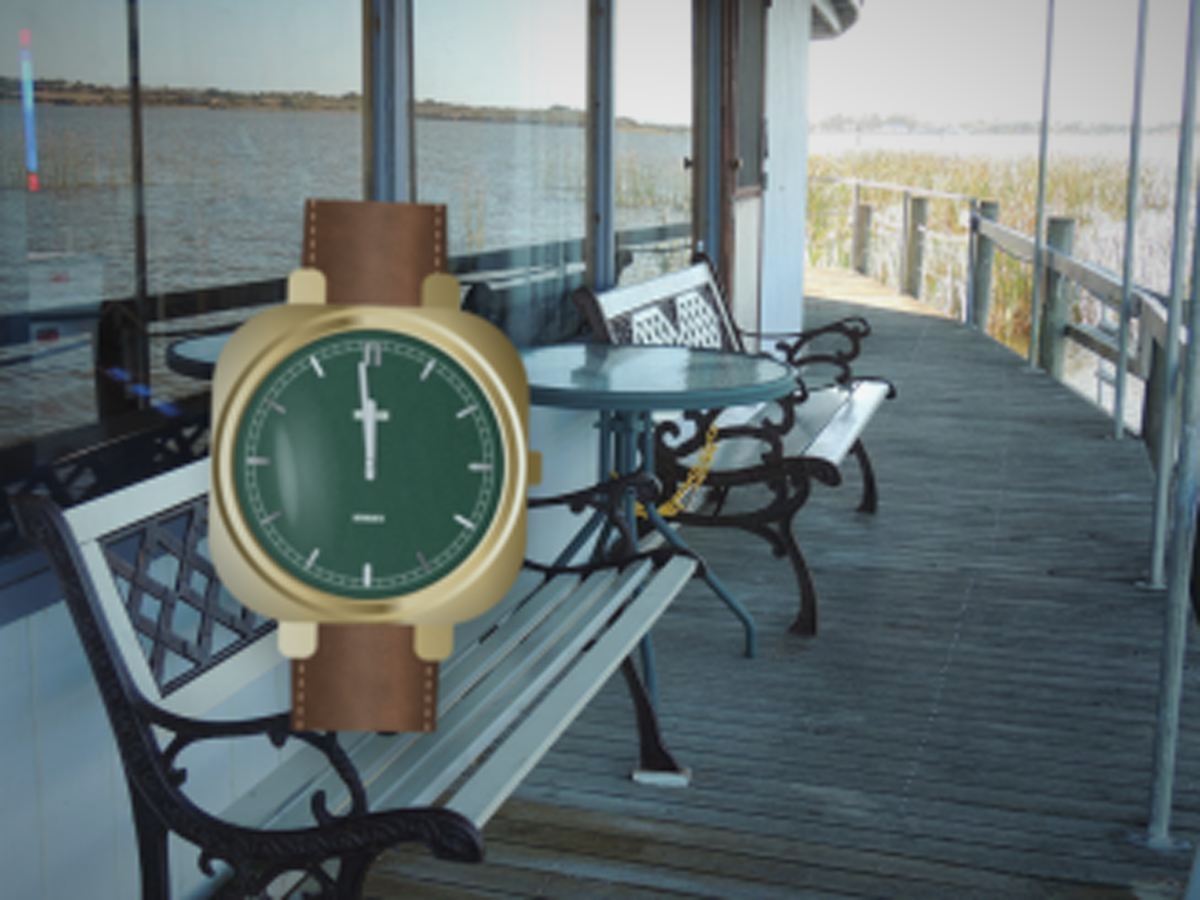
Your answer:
h=11 m=59
